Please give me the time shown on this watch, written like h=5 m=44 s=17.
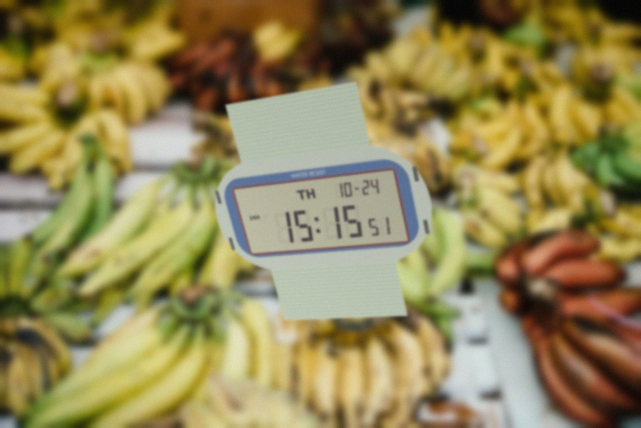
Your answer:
h=15 m=15 s=51
